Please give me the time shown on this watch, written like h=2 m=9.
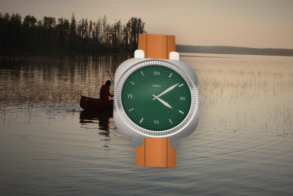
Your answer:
h=4 m=9
